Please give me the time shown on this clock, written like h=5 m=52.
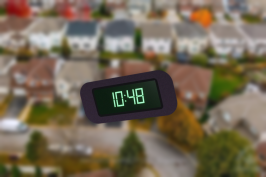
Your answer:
h=10 m=48
